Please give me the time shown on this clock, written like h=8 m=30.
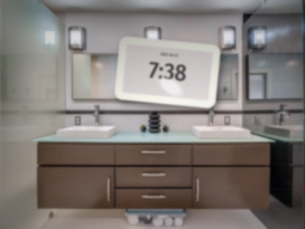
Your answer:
h=7 m=38
